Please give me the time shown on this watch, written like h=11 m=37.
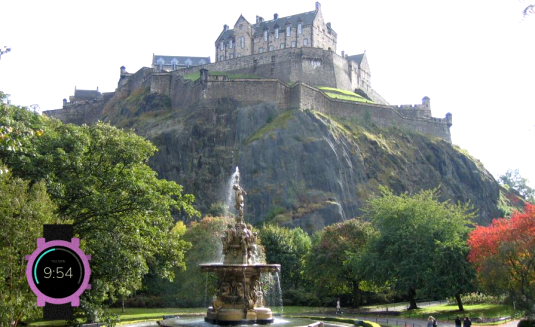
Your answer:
h=9 m=54
